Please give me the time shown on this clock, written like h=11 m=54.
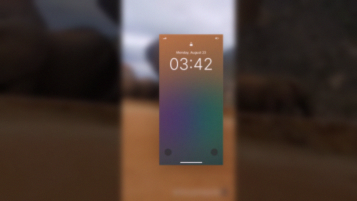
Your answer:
h=3 m=42
